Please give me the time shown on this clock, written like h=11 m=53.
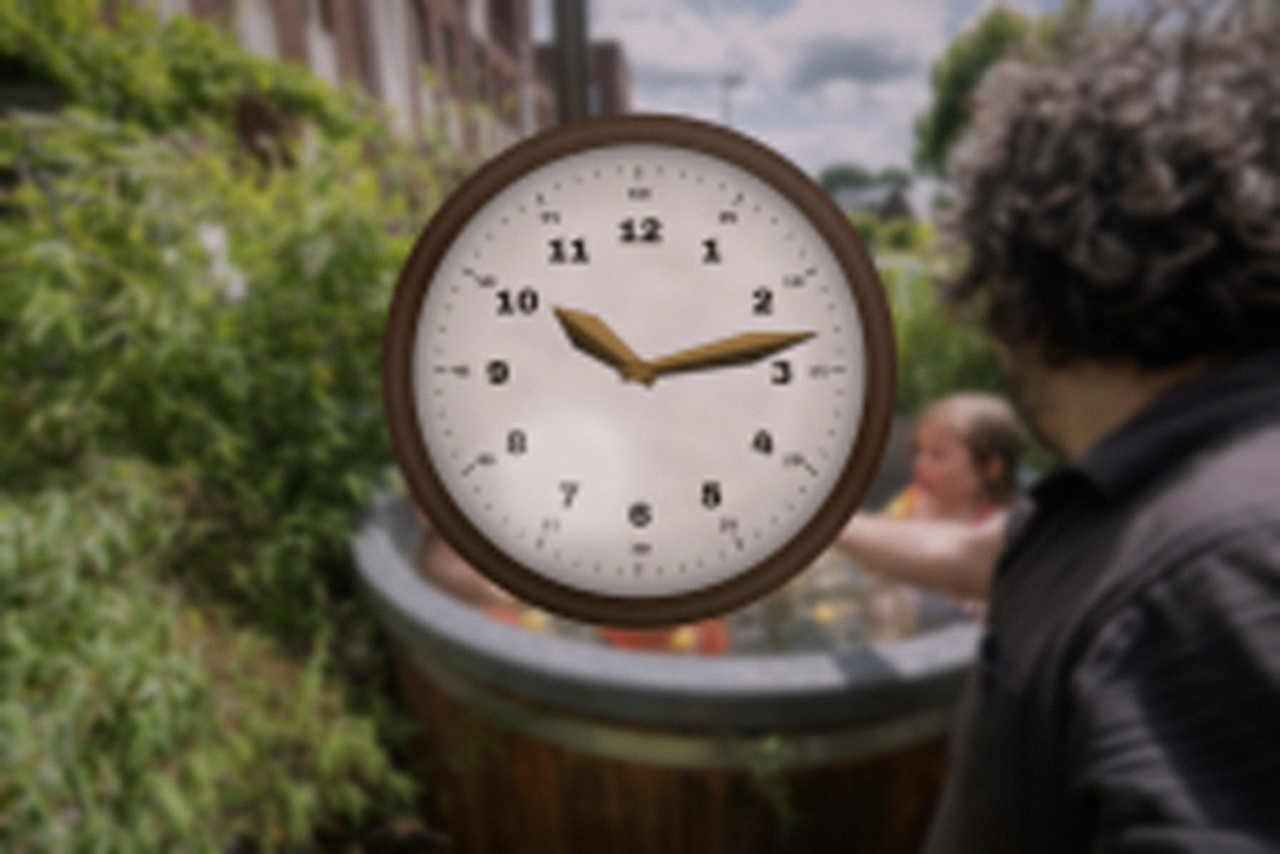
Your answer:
h=10 m=13
